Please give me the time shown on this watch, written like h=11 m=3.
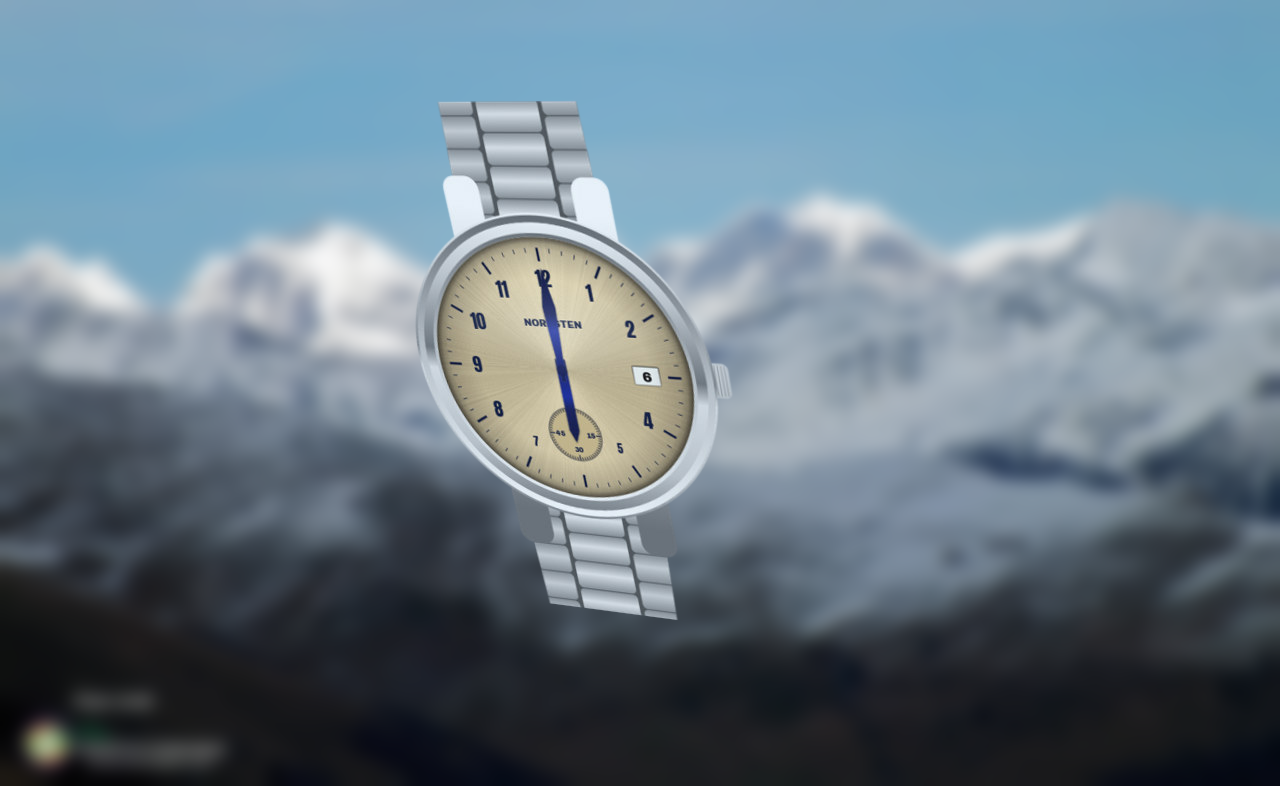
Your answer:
h=6 m=0
